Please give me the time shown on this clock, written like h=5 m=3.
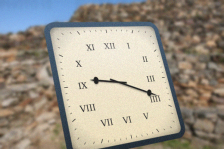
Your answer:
h=9 m=19
